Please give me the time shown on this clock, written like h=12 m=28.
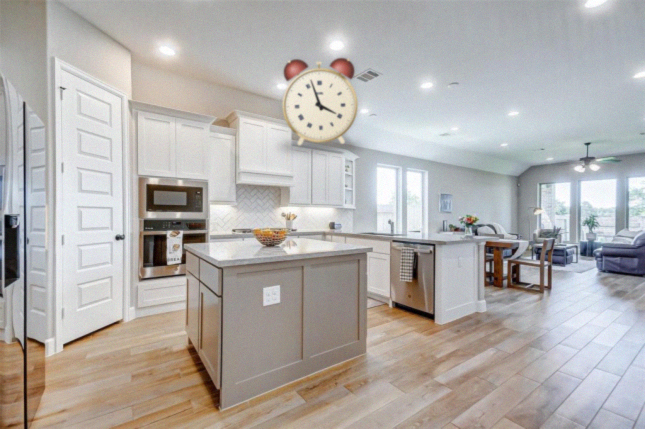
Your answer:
h=3 m=57
